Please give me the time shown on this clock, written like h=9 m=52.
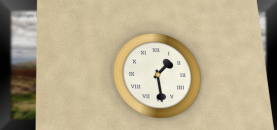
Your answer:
h=1 m=29
